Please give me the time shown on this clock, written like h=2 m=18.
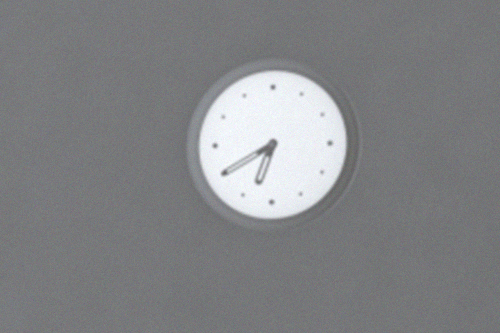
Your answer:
h=6 m=40
